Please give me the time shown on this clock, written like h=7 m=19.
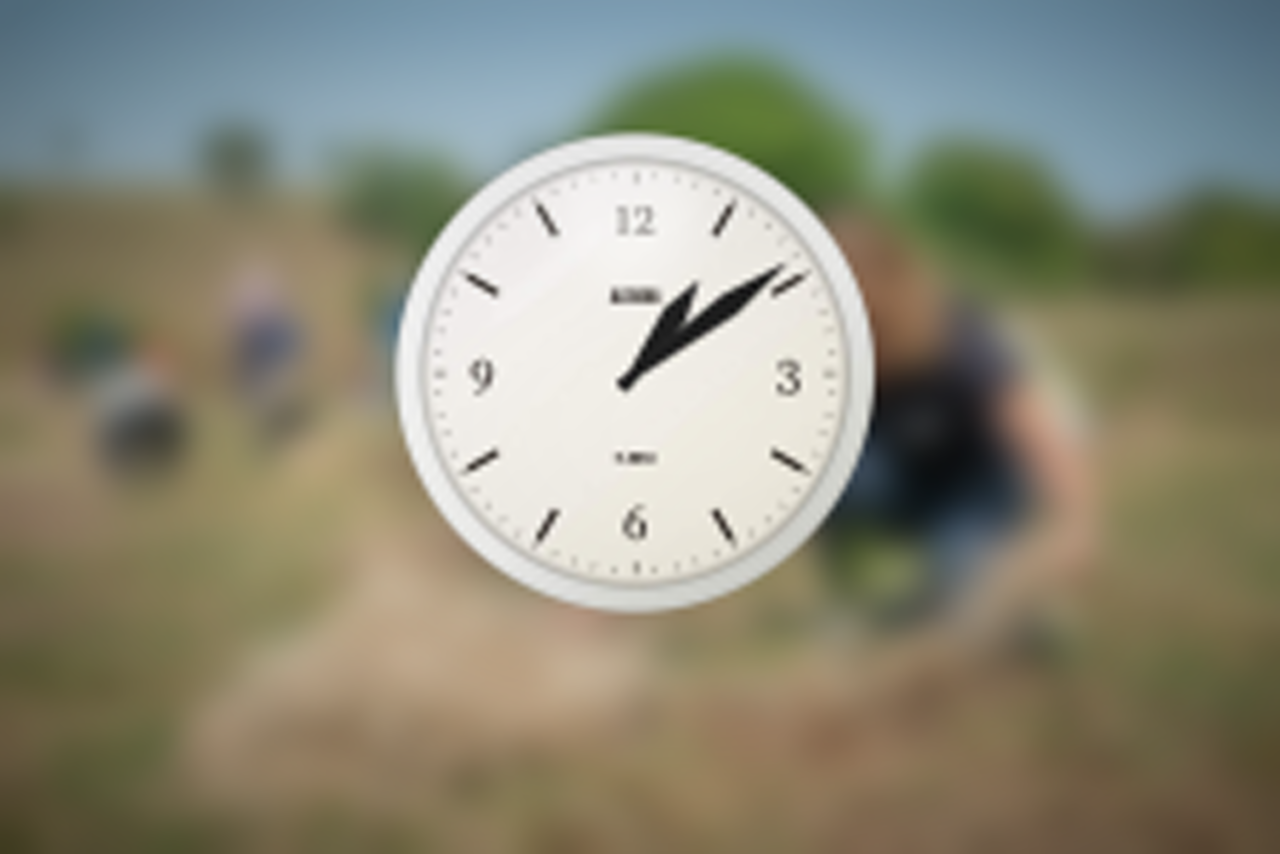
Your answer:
h=1 m=9
